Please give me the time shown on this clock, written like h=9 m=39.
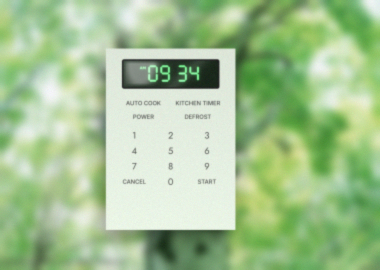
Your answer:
h=9 m=34
